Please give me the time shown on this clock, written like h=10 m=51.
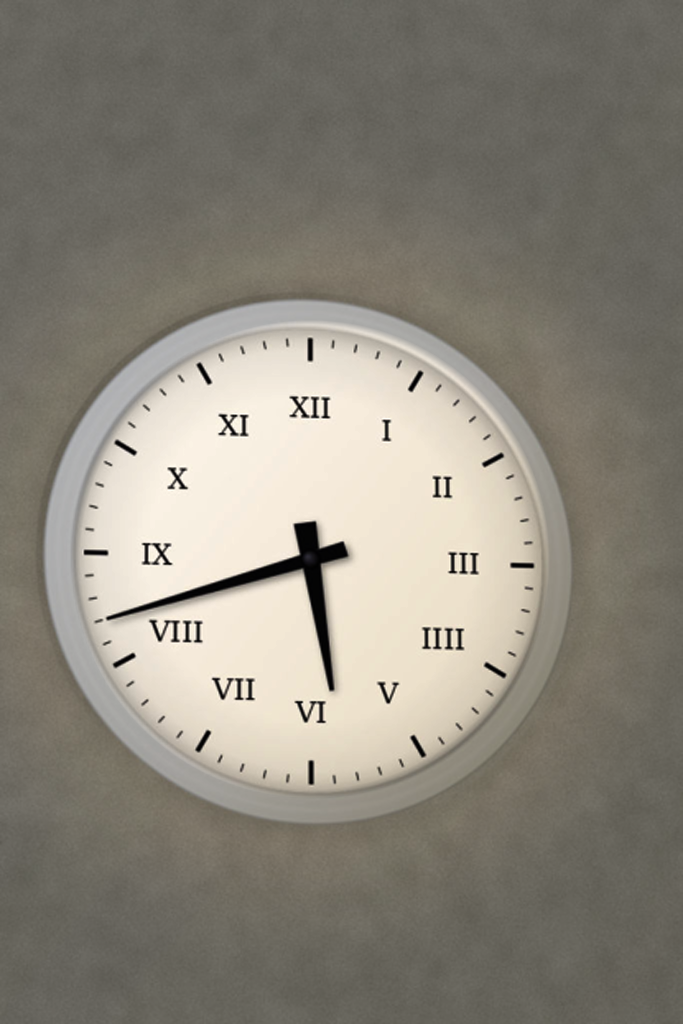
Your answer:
h=5 m=42
